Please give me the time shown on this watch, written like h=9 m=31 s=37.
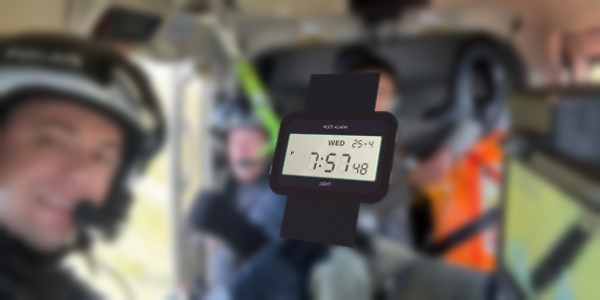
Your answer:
h=7 m=57 s=48
